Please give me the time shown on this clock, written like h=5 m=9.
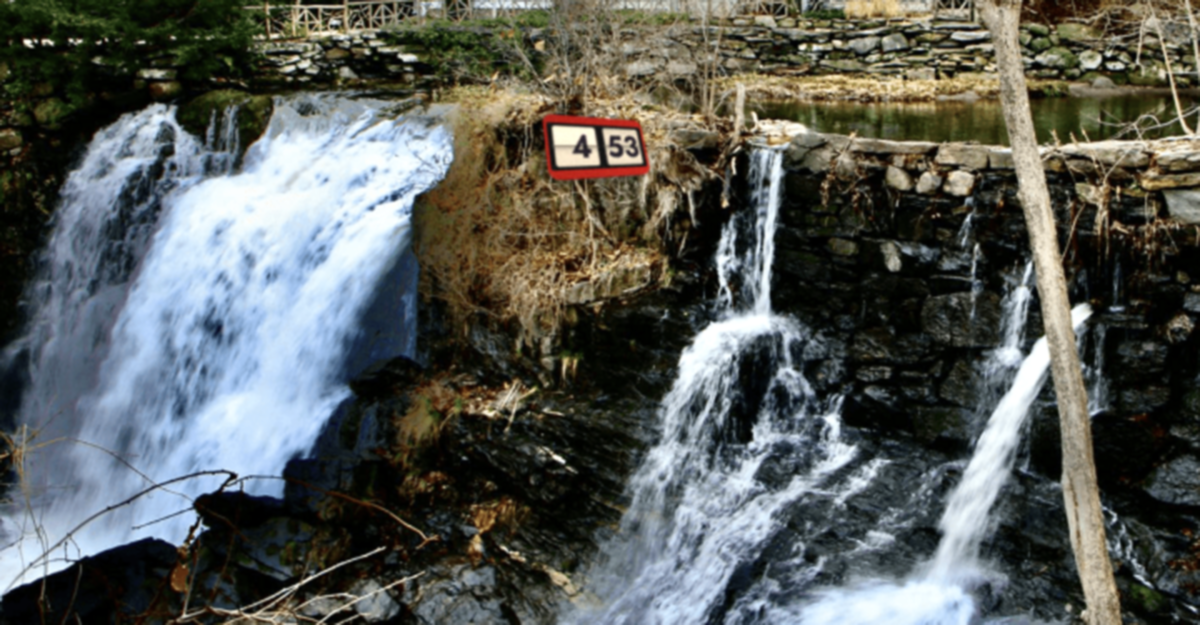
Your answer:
h=4 m=53
